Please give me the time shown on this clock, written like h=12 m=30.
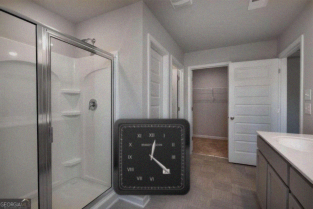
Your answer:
h=12 m=22
